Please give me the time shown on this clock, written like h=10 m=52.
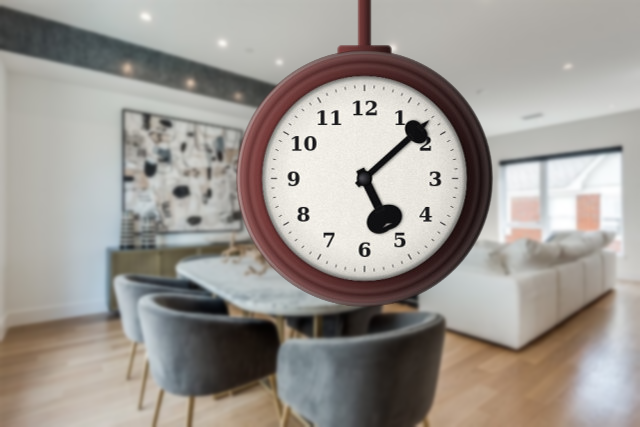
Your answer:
h=5 m=8
